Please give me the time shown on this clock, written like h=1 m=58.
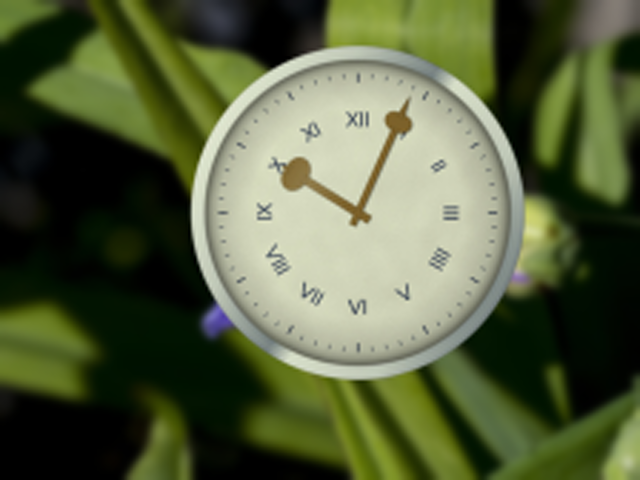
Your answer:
h=10 m=4
